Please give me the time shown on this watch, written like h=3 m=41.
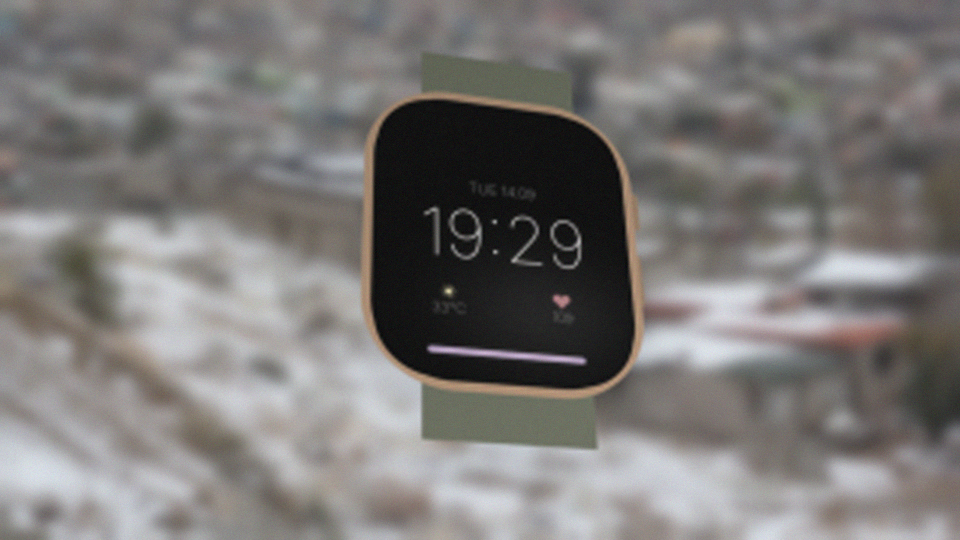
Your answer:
h=19 m=29
